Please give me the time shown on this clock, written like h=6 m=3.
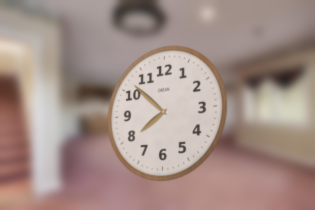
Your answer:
h=7 m=52
